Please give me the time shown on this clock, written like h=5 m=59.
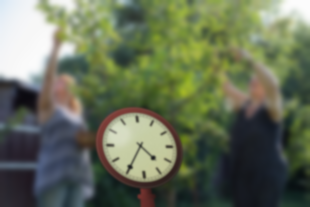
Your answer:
h=4 m=35
